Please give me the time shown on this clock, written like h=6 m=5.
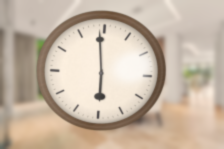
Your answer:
h=5 m=59
